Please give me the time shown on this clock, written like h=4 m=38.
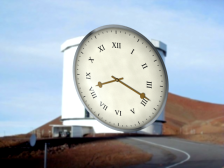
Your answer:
h=8 m=19
